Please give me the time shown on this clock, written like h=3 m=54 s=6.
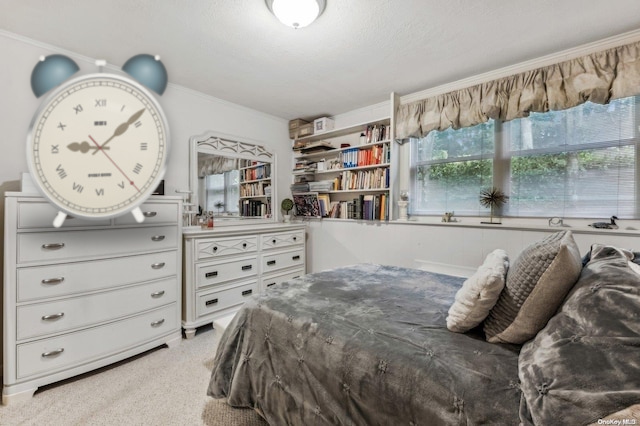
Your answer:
h=9 m=8 s=23
